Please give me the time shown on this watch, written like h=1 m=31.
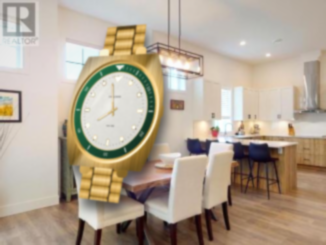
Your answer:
h=7 m=58
